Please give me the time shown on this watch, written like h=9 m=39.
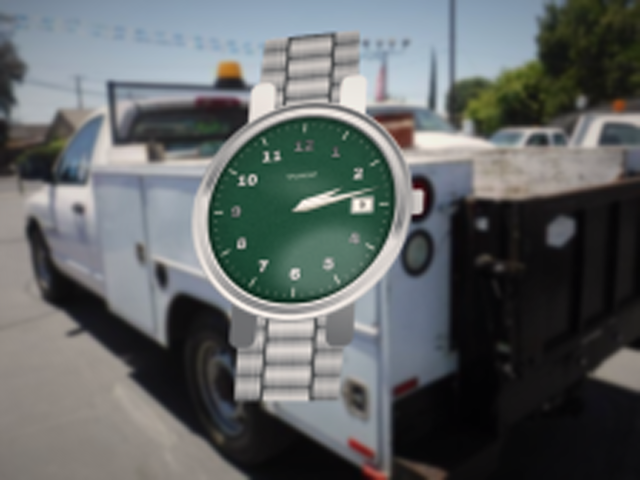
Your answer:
h=2 m=13
